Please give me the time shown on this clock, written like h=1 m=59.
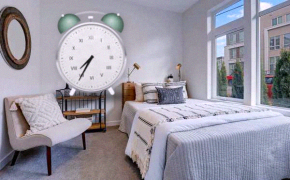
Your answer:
h=7 m=35
